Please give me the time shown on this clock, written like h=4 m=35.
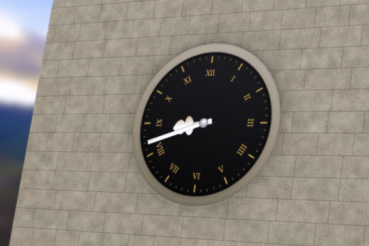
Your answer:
h=8 m=42
